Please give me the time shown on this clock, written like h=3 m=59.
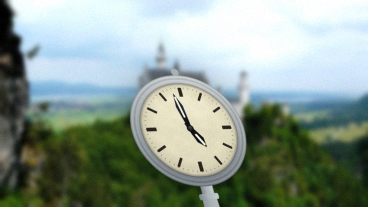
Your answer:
h=4 m=58
